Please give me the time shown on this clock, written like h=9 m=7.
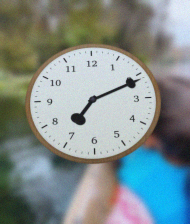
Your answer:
h=7 m=11
